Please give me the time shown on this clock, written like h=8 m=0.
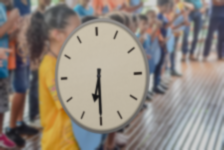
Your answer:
h=6 m=30
